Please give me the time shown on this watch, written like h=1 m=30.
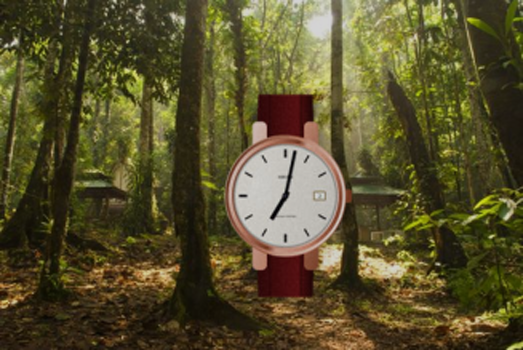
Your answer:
h=7 m=2
